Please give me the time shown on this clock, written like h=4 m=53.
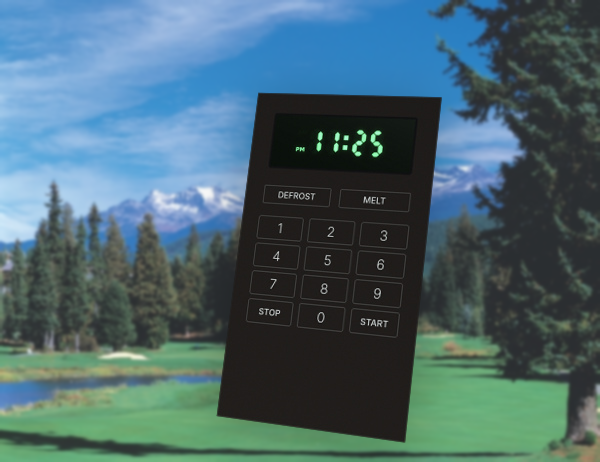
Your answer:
h=11 m=25
